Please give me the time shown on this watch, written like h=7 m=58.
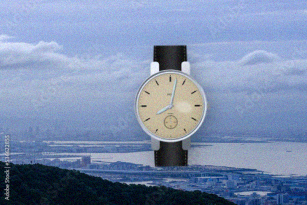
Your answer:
h=8 m=2
